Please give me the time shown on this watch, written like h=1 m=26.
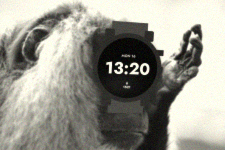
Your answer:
h=13 m=20
